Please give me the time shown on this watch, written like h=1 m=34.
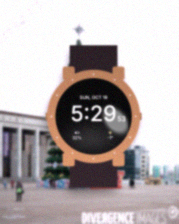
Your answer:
h=5 m=29
